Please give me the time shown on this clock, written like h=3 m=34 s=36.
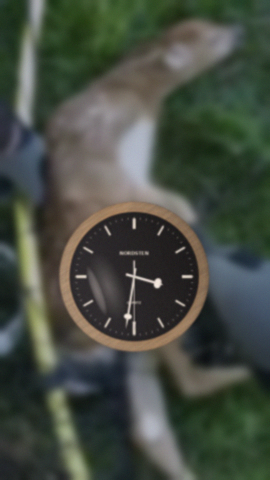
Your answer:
h=3 m=31 s=30
